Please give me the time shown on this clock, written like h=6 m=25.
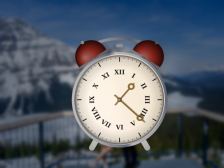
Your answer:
h=1 m=22
